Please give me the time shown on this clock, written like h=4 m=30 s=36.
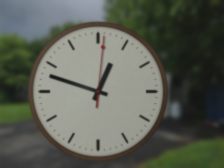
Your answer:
h=12 m=48 s=1
